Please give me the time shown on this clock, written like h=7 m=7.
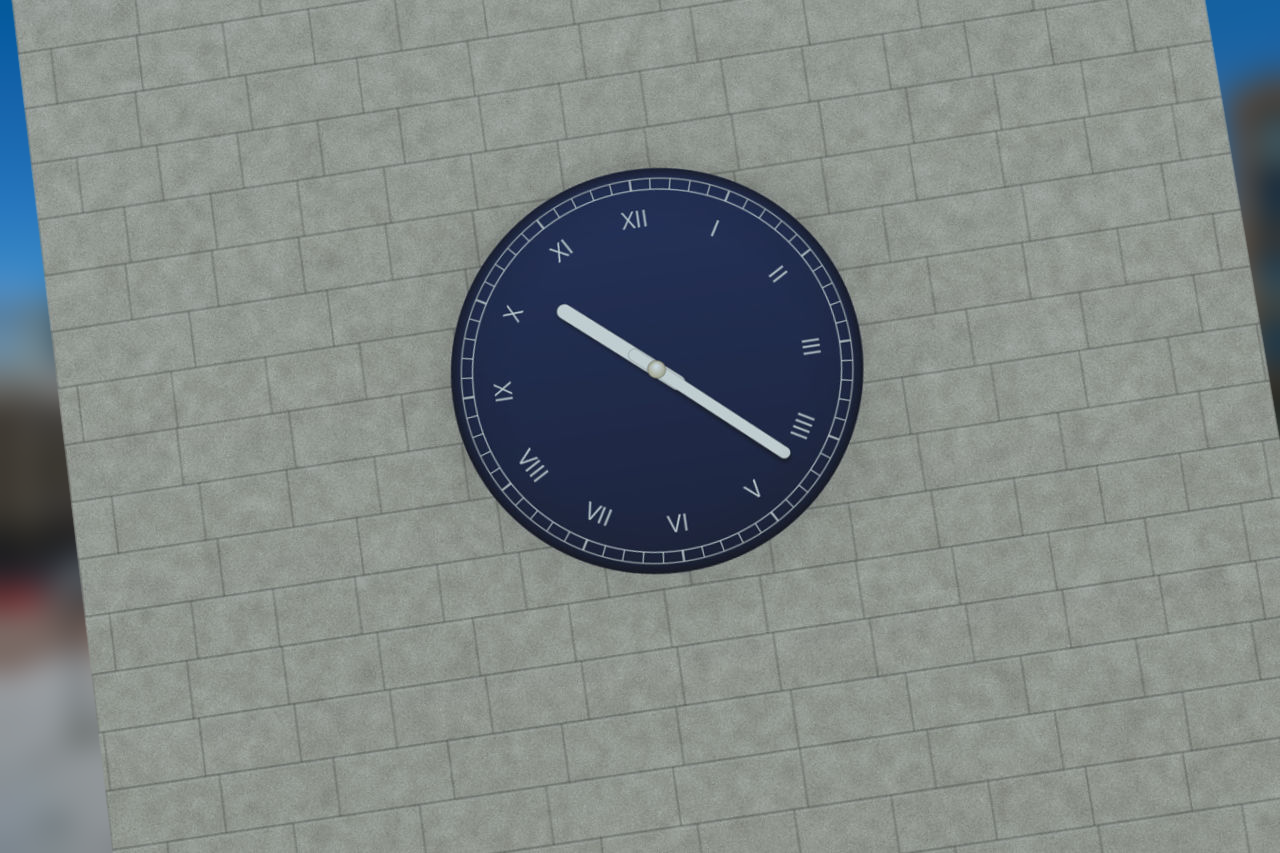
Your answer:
h=10 m=22
